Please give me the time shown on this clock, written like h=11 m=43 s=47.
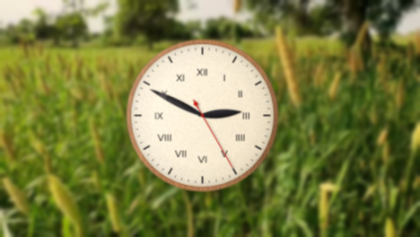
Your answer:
h=2 m=49 s=25
